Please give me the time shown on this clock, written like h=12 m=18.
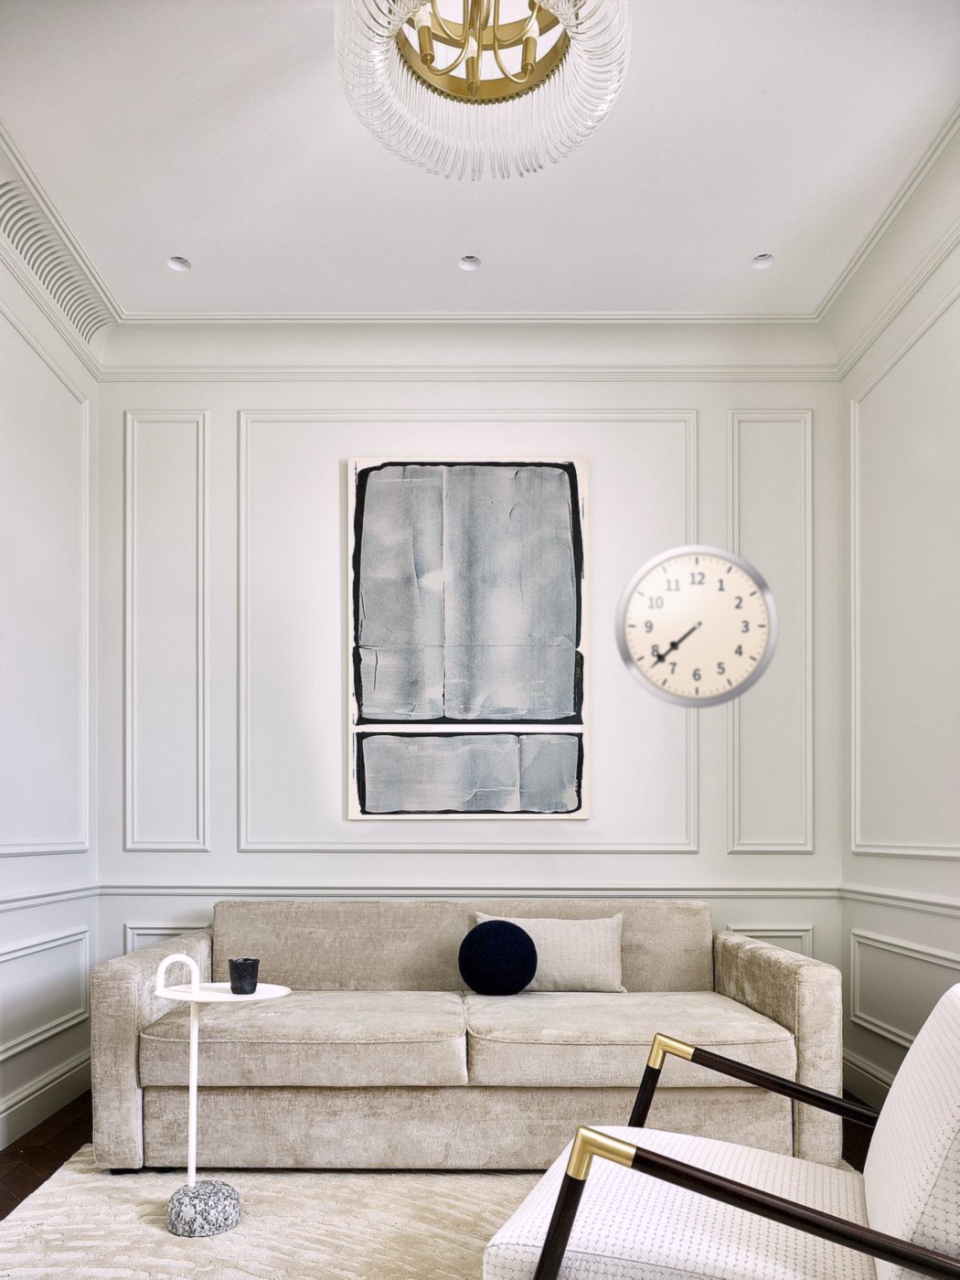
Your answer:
h=7 m=38
